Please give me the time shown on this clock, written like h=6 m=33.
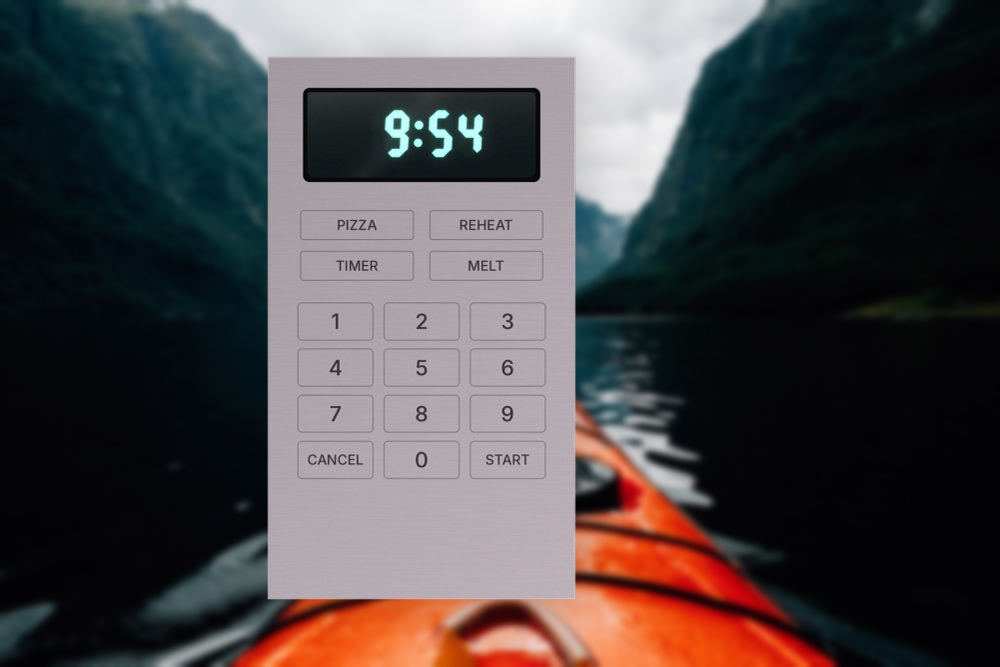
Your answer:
h=9 m=54
